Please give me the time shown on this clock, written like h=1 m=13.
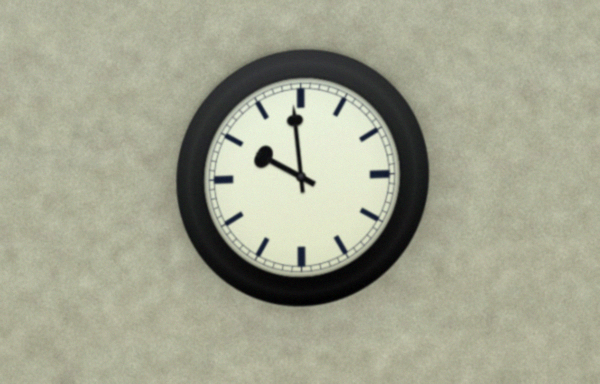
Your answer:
h=9 m=59
